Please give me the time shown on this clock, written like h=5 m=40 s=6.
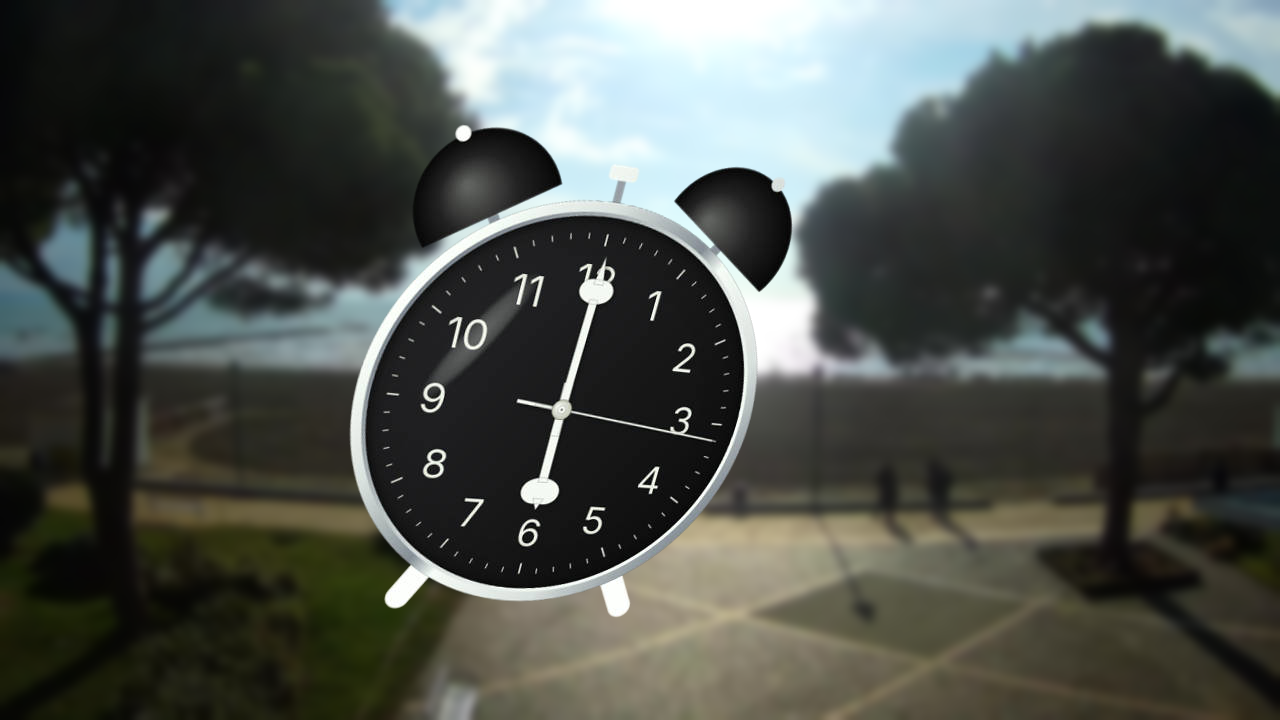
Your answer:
h=6 m=0 s=16
